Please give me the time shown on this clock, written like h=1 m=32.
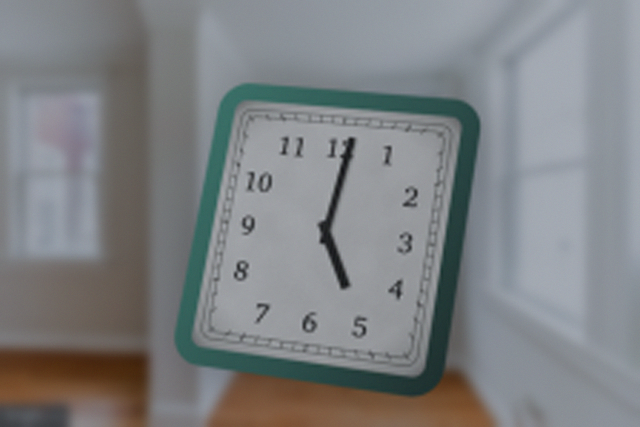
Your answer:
h=5 m=1
